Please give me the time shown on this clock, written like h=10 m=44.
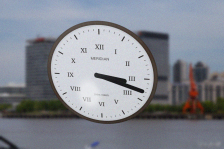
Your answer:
h=3 m=18
